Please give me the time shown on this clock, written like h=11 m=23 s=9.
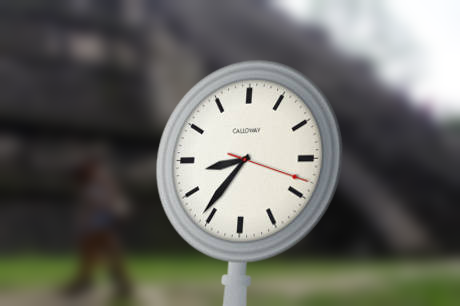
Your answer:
h=8 m=36 s=18
